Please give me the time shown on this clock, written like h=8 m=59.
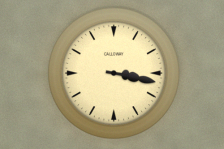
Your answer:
h=3 m=17
